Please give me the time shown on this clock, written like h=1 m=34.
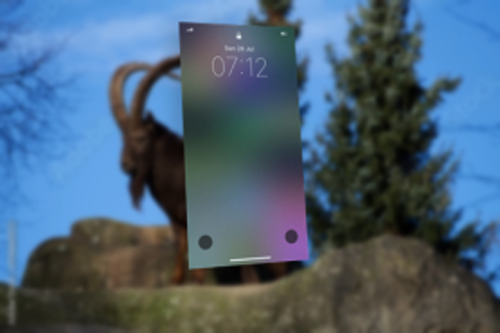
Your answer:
h=7 m=12
